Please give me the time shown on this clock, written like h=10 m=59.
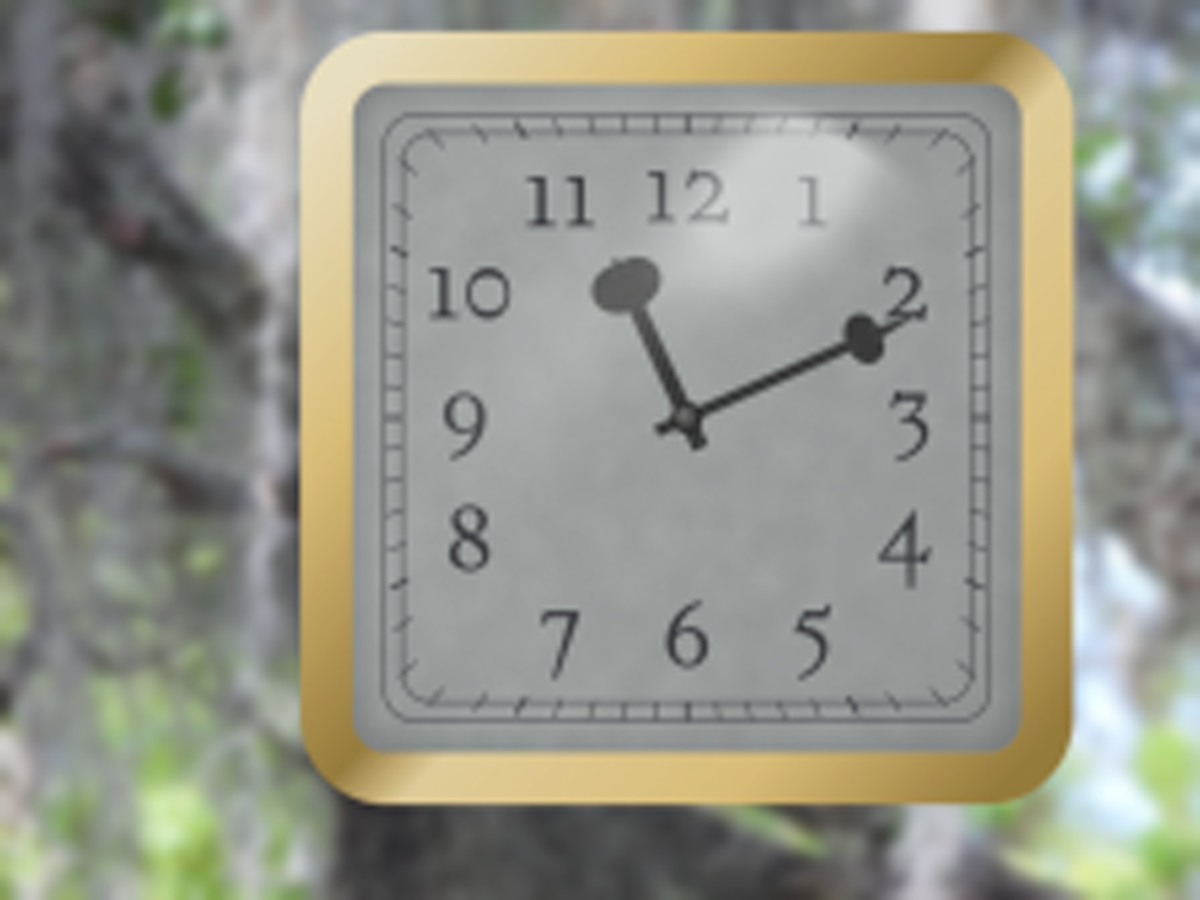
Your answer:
h=11 m=11
